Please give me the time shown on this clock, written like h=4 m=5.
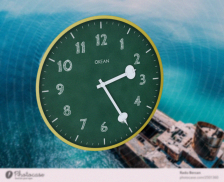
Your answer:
h=2 m=25
